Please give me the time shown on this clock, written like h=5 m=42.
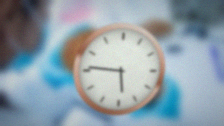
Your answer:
h=5 m=46
